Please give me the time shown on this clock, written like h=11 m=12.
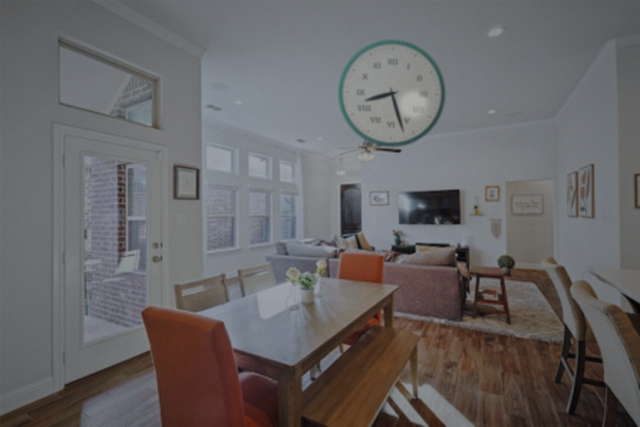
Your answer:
h=8 m=27
